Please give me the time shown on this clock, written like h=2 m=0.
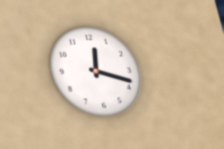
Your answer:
h=12 m=18
